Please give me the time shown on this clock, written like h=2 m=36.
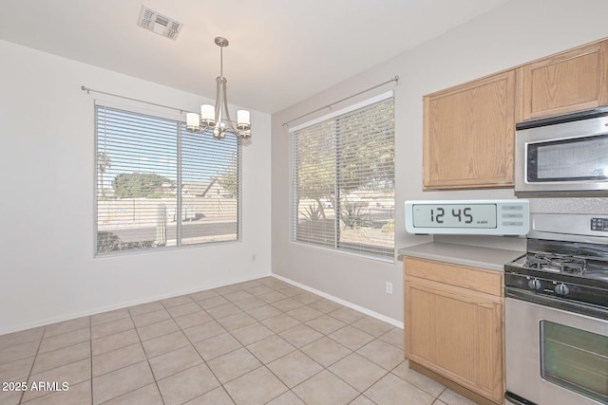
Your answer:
h=12 m=45
